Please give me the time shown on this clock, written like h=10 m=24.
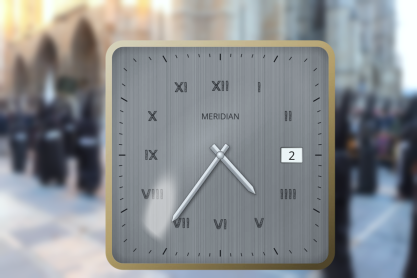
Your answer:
h=4 m=36
